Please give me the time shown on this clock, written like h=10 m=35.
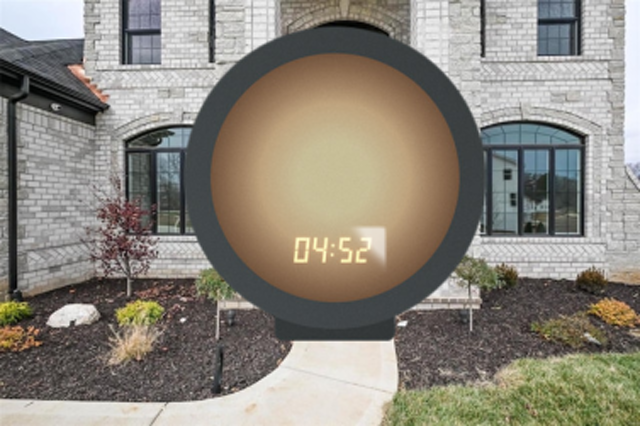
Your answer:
h=4 m=52
